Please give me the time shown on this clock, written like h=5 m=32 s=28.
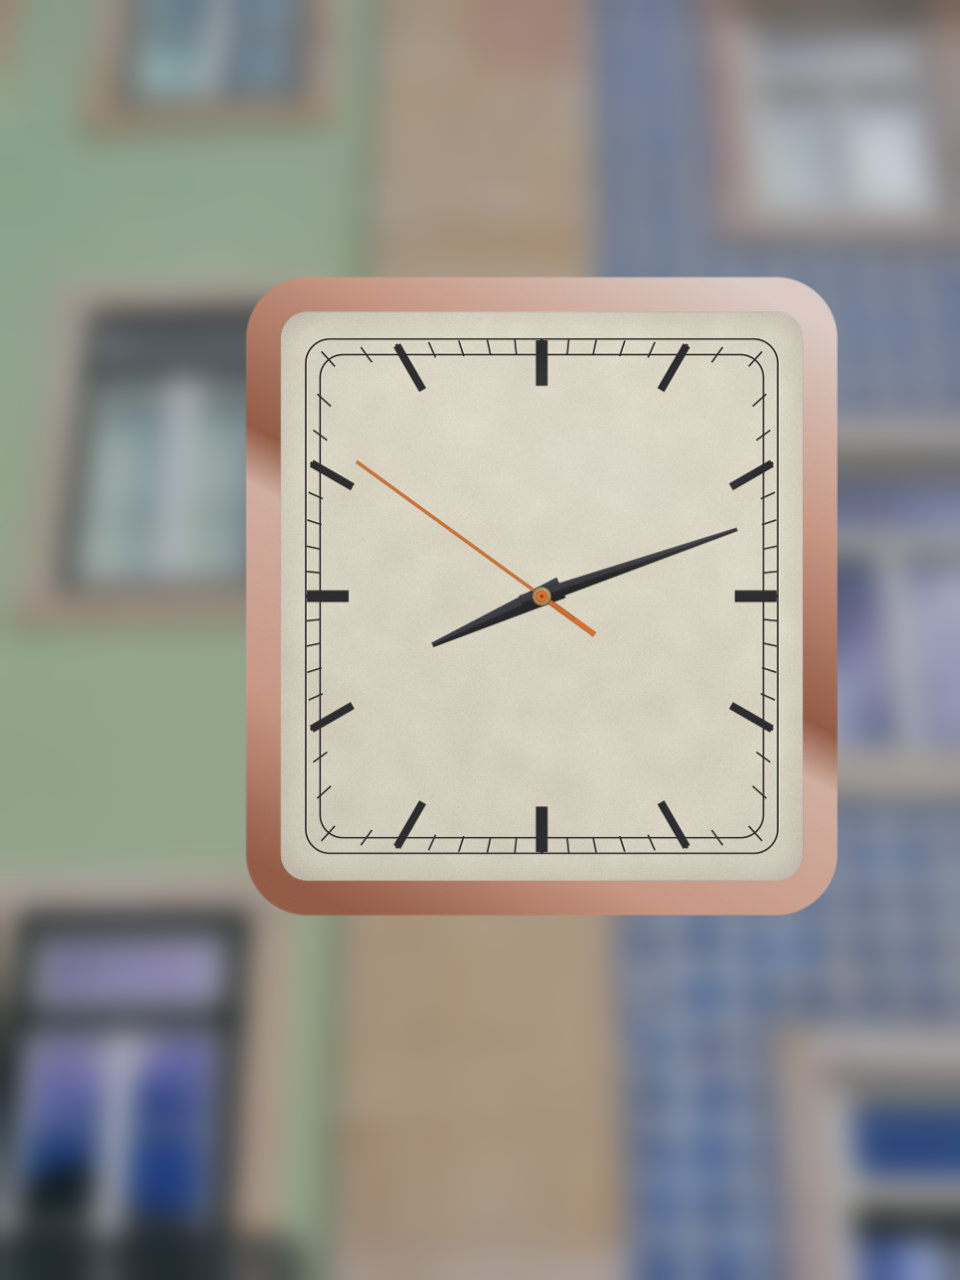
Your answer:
h=8 m=11 s=51
